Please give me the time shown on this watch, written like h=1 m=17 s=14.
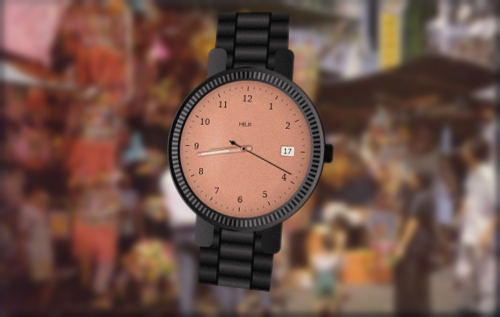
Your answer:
h=8 m=43 s=19
